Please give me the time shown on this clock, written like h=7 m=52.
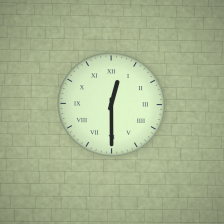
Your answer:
h=12 m=30
